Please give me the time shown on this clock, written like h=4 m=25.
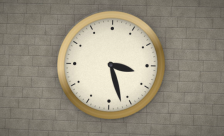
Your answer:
h=3 m=27
